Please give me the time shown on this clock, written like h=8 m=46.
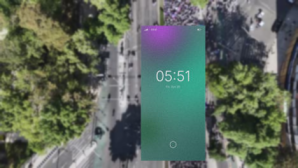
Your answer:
h=5 m=51
